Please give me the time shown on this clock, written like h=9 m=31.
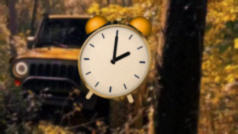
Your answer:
h=2 m=0
